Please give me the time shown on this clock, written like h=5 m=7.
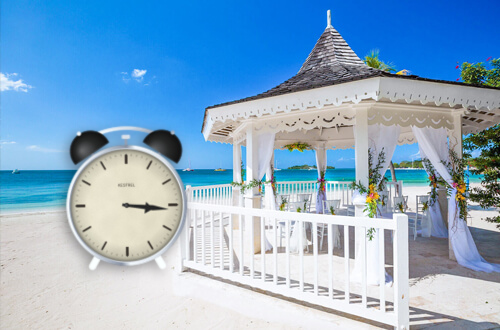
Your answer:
h=3 m=16
